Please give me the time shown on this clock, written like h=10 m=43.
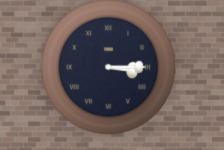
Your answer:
h=3 m=15
